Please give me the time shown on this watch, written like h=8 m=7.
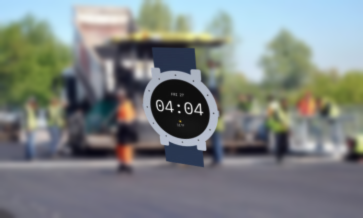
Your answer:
h=4 m=4
